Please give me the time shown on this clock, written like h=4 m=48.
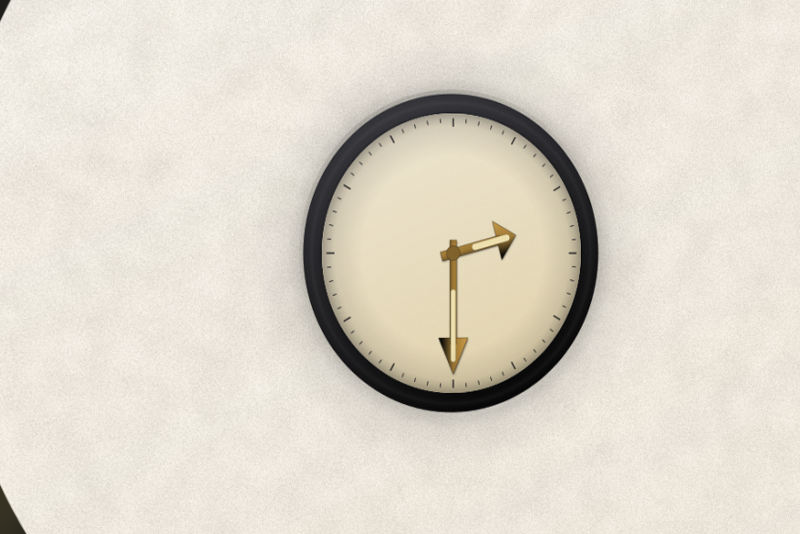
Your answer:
h=2 m=30
